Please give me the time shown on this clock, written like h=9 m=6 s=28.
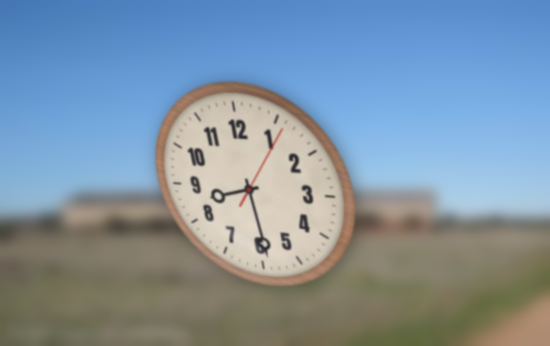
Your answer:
h=8 m=29 s=6
